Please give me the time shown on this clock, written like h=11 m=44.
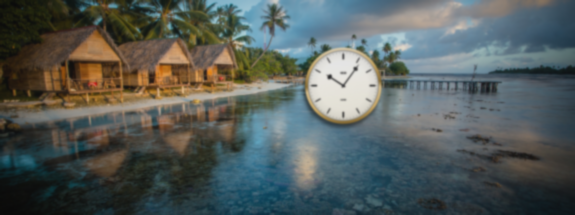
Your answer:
h=10 m=6
